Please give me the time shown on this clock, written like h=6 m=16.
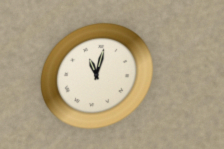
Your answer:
h=11 m=1
